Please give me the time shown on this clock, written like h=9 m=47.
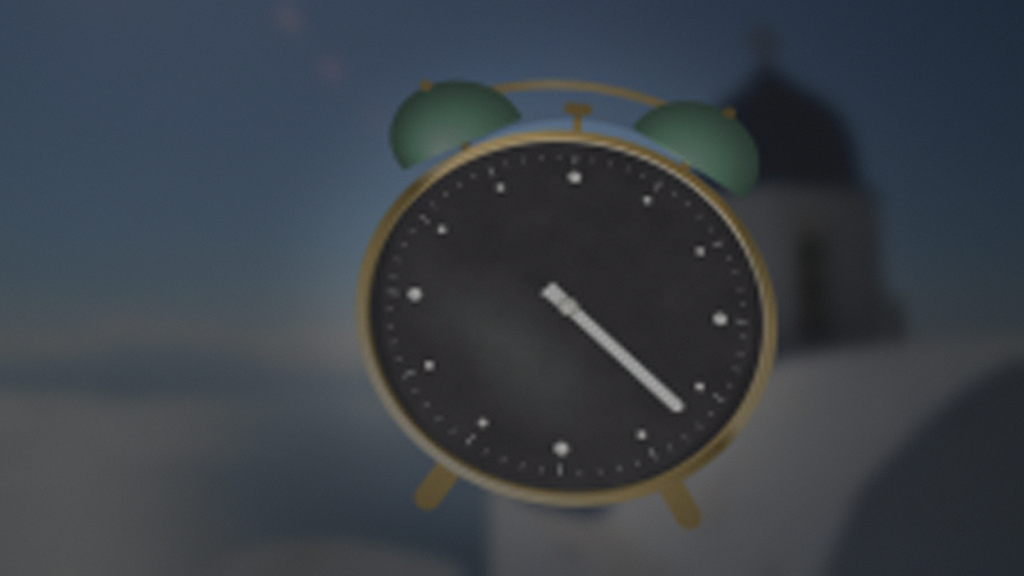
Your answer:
h=4 m=22
